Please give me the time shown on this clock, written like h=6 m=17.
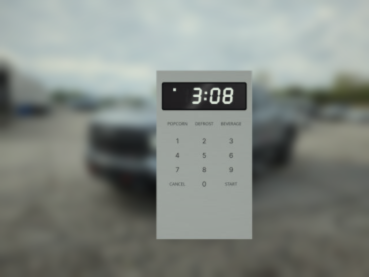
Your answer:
h=3 m=8
